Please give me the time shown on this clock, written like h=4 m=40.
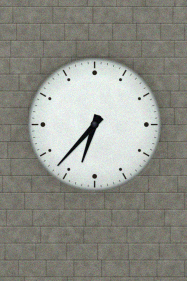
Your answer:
h=6 m=37
